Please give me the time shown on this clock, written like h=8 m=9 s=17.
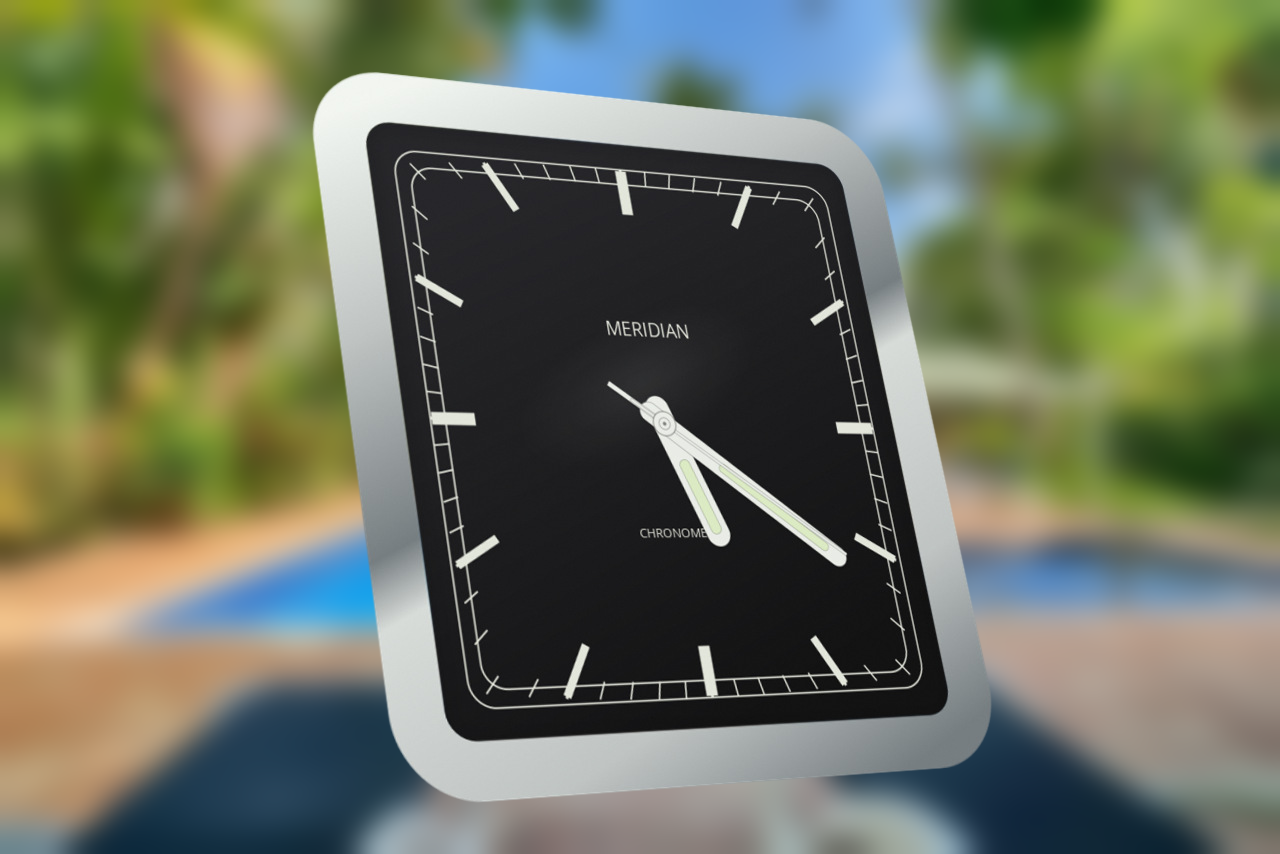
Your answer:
h=5 m=21 s=21
